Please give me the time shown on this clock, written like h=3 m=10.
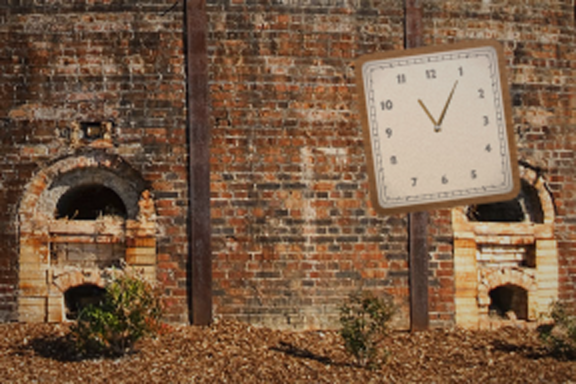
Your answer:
h=11 m=5
